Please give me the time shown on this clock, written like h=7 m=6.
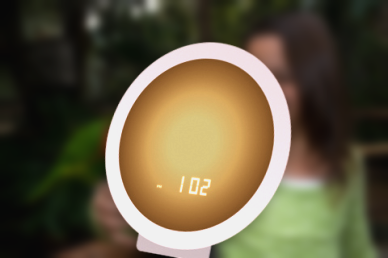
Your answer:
h=1 m=2
